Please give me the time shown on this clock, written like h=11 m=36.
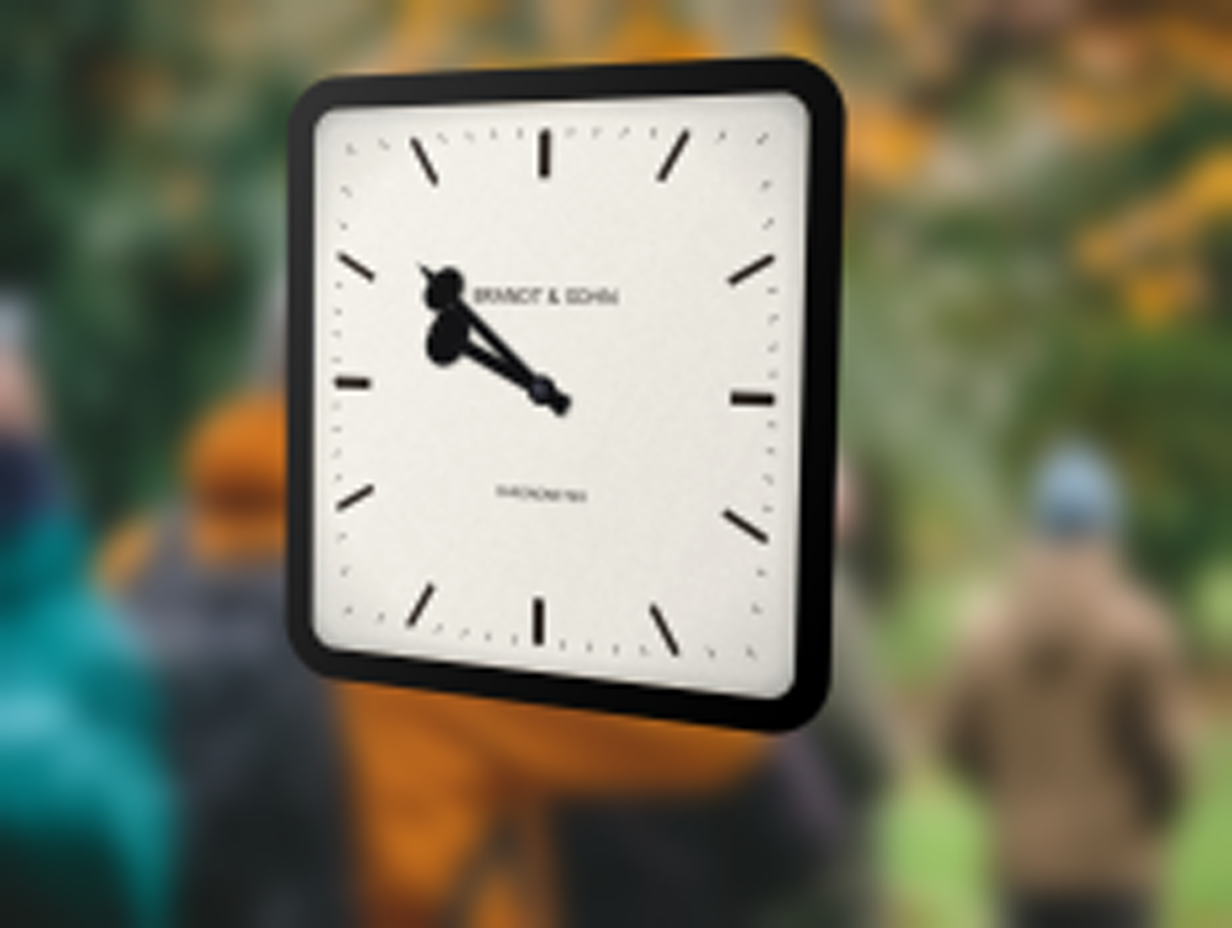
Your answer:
h=9 m=52
